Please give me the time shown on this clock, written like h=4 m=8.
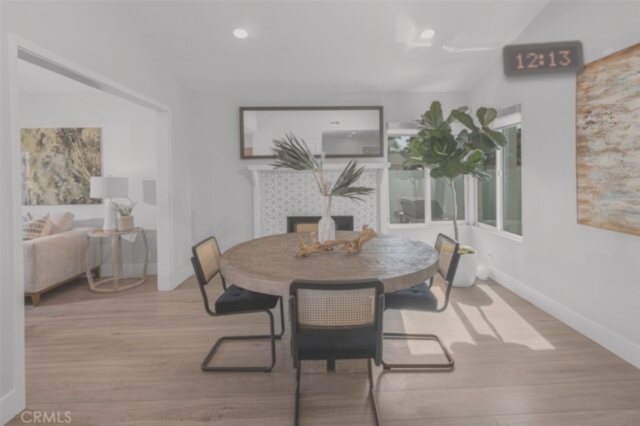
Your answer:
h=12 m=13
